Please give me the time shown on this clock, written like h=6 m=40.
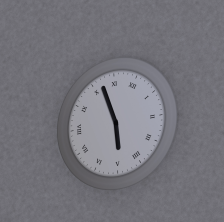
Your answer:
h=4 m=52
